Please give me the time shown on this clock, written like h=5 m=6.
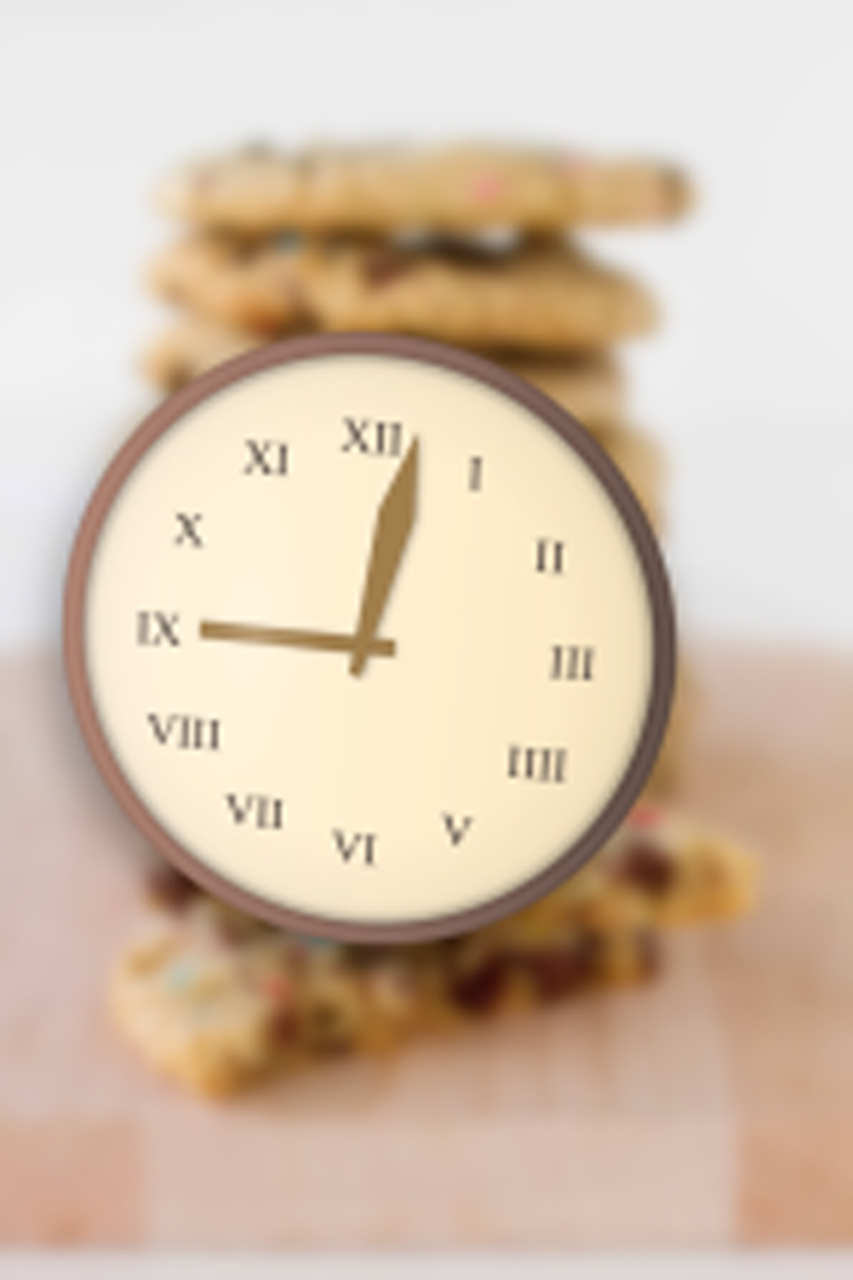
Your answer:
h=9 m=2
